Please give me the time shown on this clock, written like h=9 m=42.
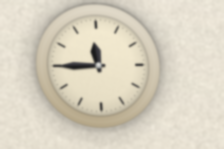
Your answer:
h=11 m=45
